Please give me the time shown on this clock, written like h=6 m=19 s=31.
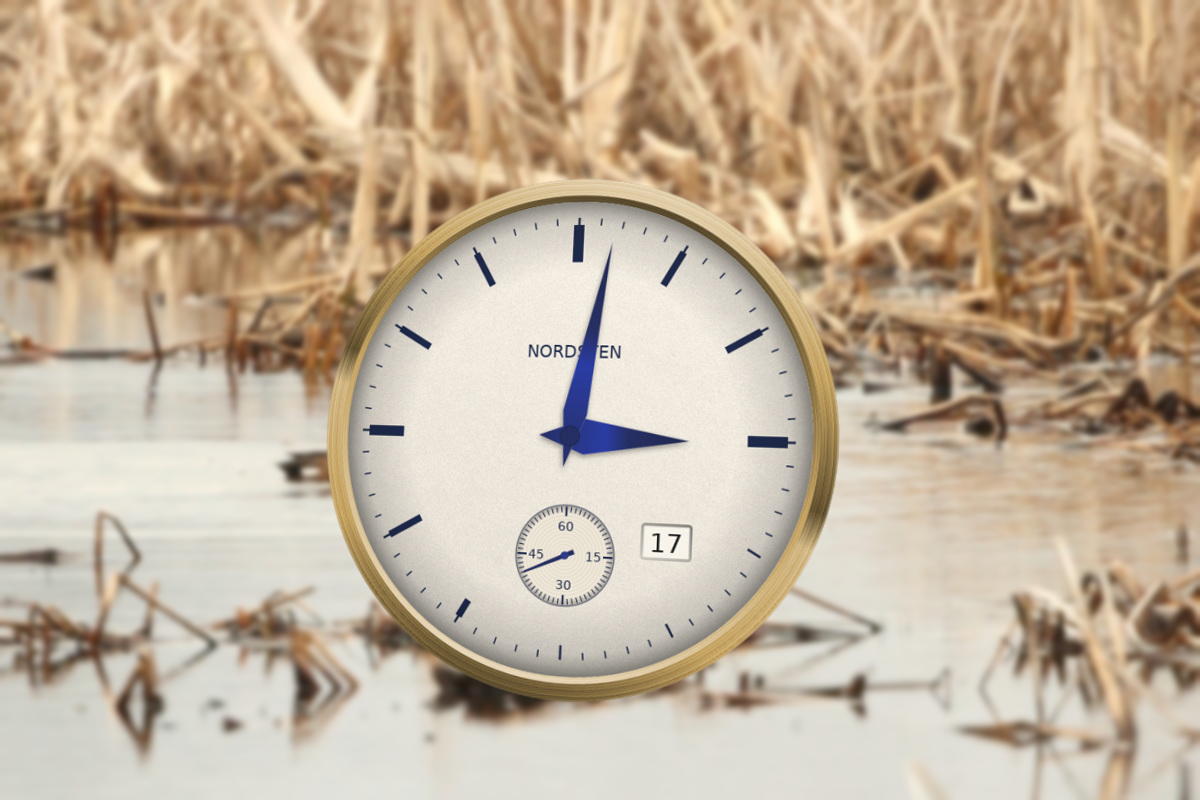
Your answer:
h=3 m=1 s=41
